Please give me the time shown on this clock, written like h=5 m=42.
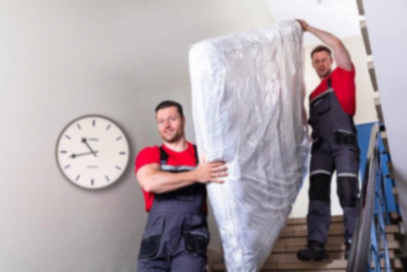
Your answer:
h=10 m=43
